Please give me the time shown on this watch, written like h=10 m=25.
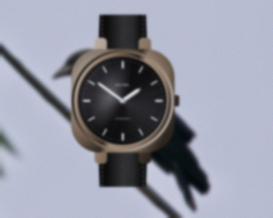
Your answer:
h=1 m=51
